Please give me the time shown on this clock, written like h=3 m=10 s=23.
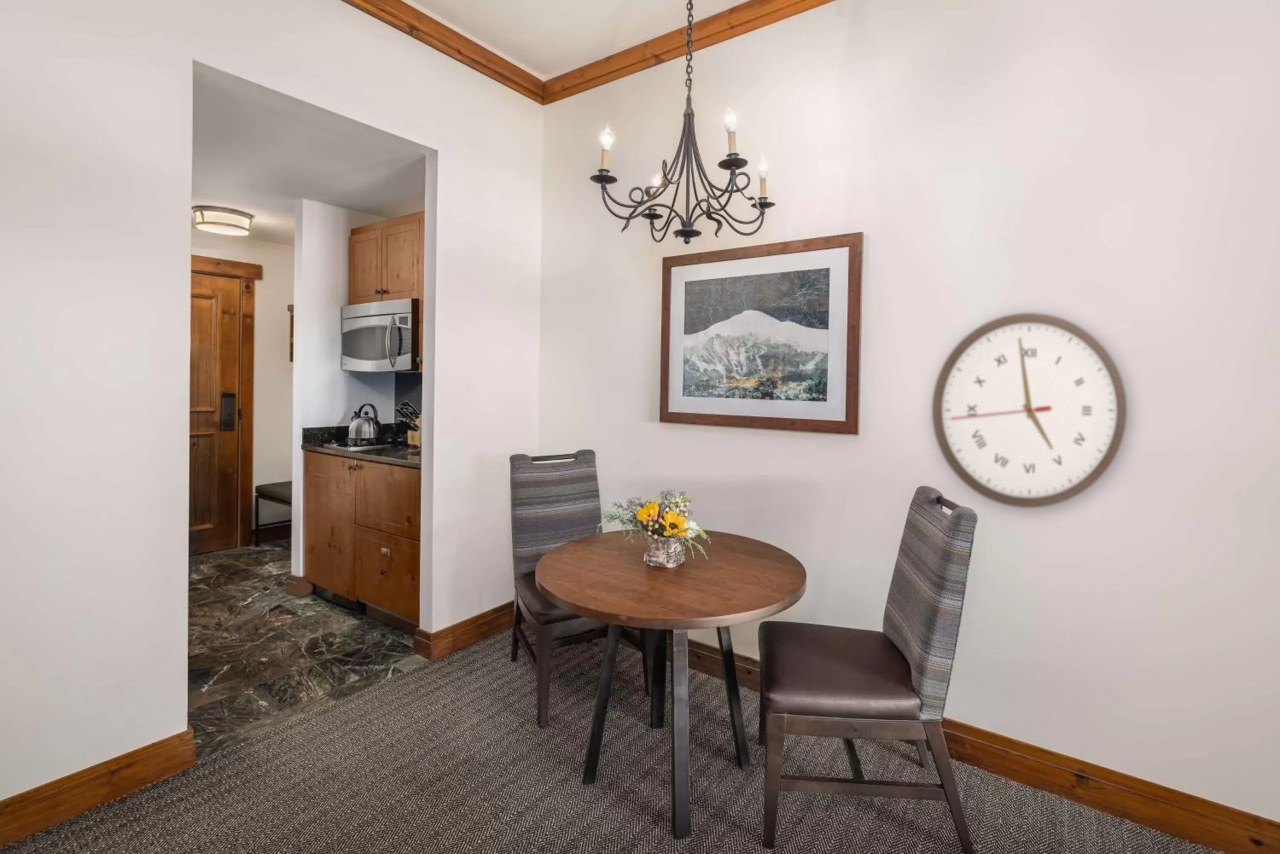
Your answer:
h=4 m=58 s=44
